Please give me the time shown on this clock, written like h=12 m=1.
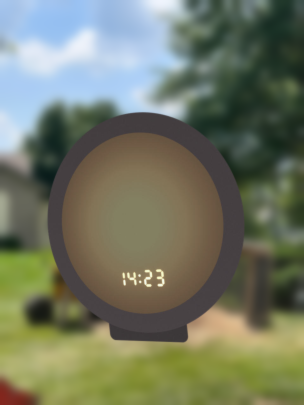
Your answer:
h=14 m=23
